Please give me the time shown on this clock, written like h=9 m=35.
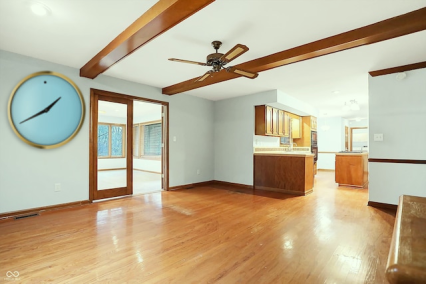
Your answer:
h=1 m=41
